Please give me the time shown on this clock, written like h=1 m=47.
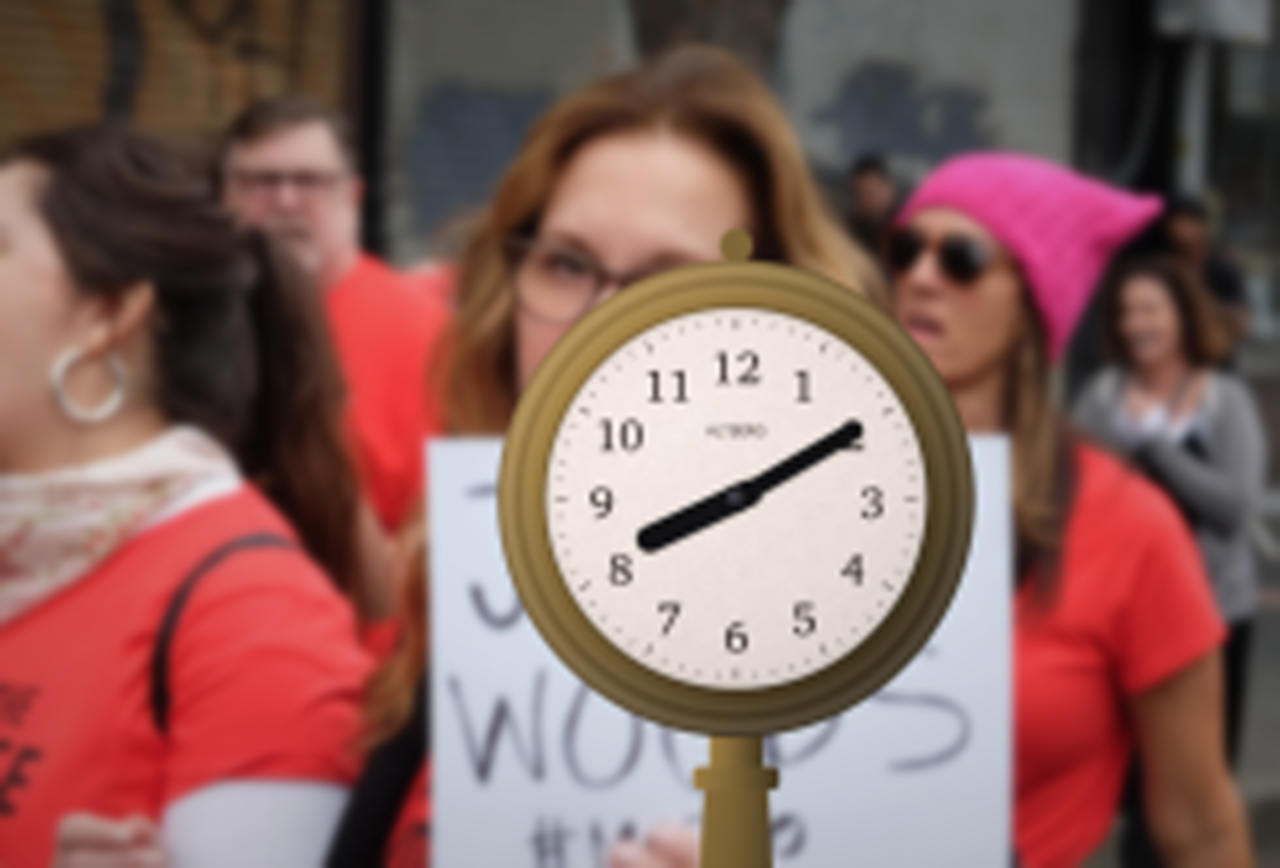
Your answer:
h=8 m=10
